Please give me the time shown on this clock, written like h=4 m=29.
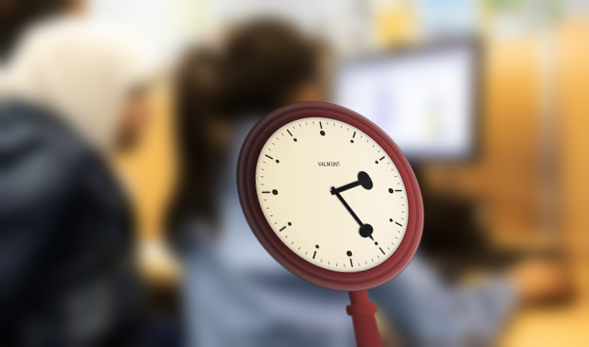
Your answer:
h=2 m=25
